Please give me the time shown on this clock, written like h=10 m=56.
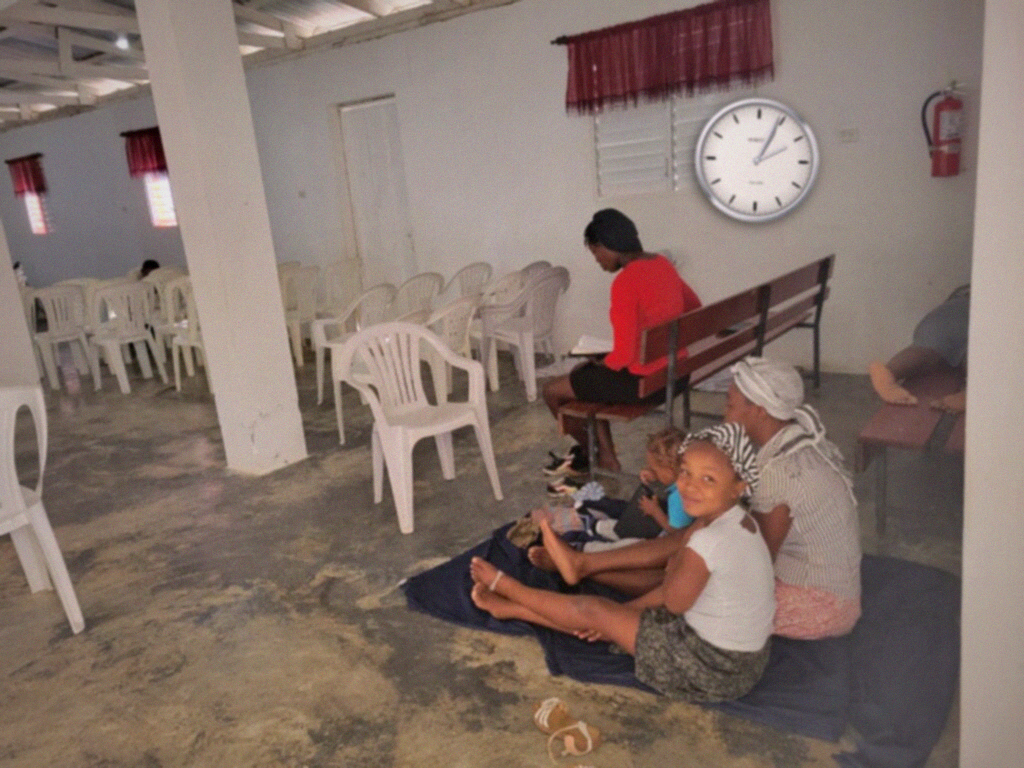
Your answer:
h=2 m=4
